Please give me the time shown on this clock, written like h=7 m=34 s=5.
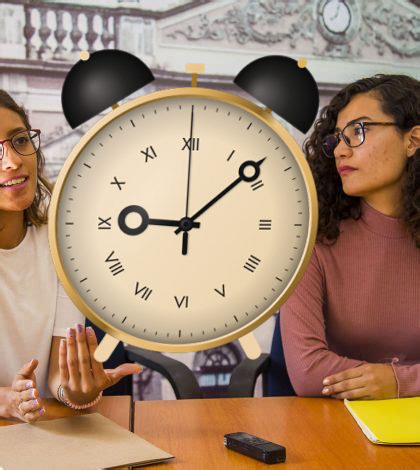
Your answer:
h=9 m=8 s=0
